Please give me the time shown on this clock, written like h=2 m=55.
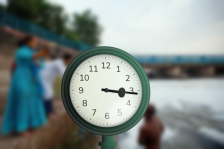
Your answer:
h=3 m=16
